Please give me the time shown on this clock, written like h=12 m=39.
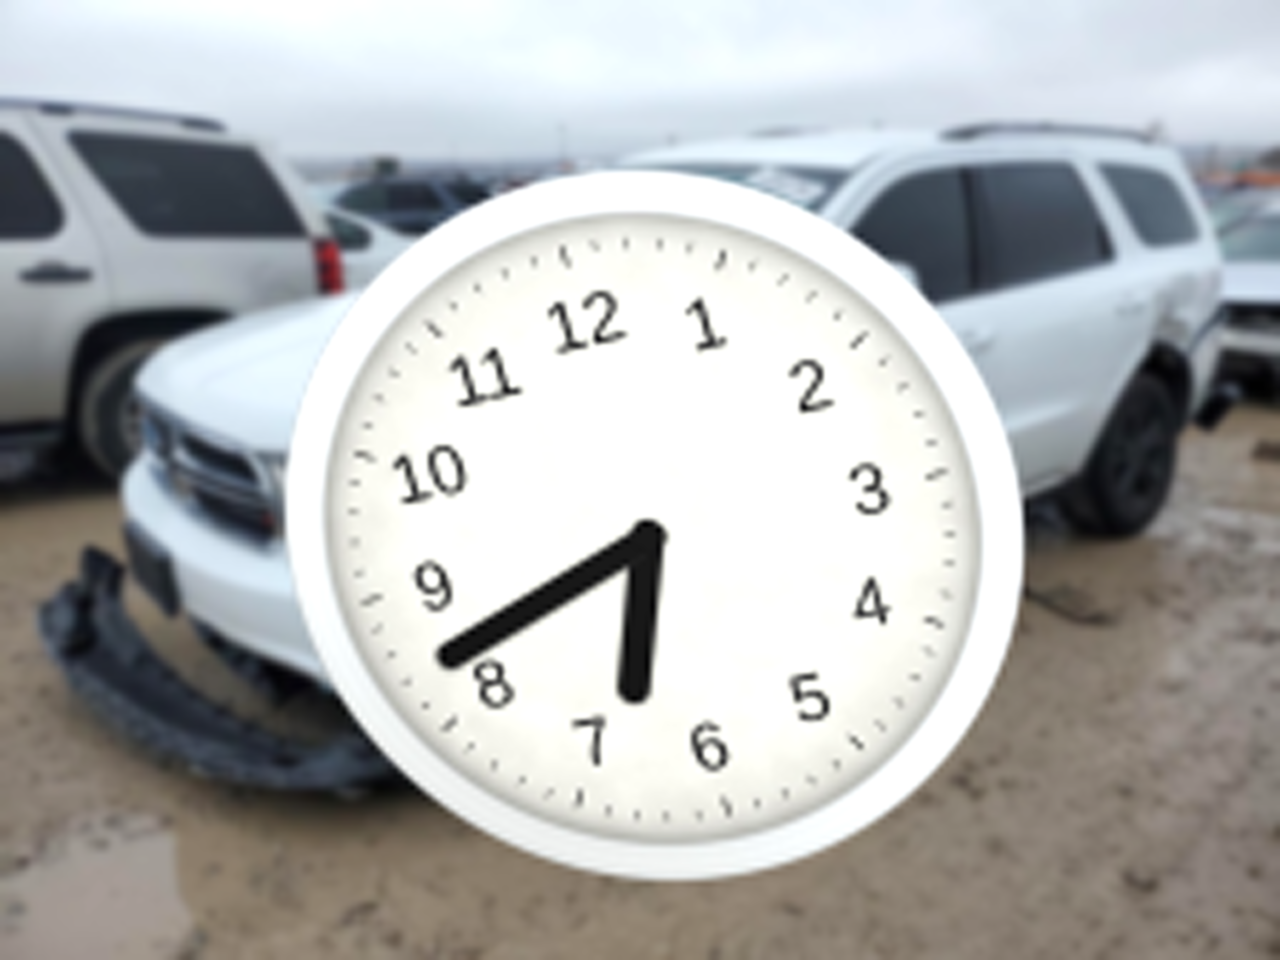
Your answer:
h=6 m=42
